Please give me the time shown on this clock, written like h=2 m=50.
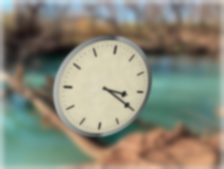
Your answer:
h=3 m=20
